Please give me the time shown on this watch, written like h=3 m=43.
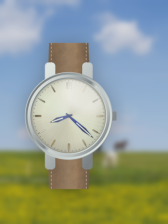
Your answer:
h=8 m=22
